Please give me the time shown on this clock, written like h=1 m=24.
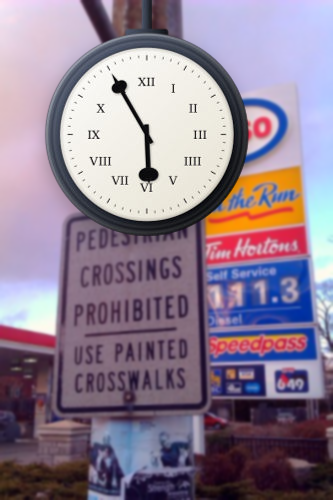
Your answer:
h=5 m=55
